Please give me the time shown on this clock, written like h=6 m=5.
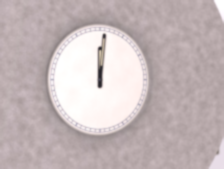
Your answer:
h=12 m=1
